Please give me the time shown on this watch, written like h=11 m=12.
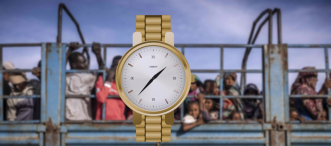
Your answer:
h=1 m=37
